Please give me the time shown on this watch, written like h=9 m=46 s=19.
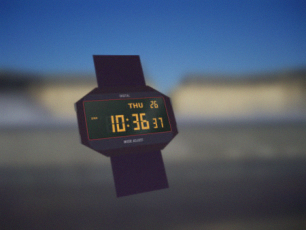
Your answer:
h=10 m=36 s=37
